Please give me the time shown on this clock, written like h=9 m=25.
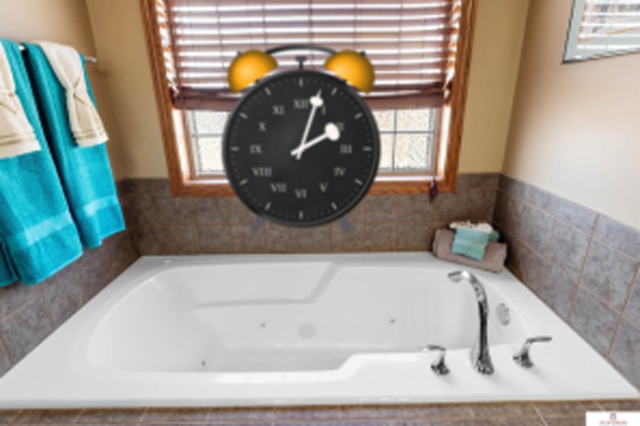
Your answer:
h=2 m=3
